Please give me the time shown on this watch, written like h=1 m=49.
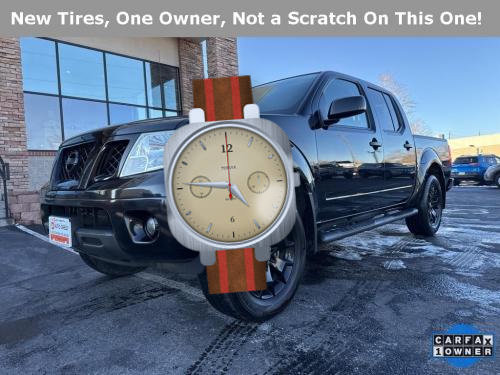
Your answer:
h=4 m=46
